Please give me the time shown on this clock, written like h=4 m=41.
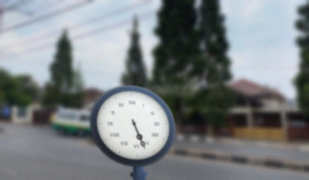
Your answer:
h=5 m=27
